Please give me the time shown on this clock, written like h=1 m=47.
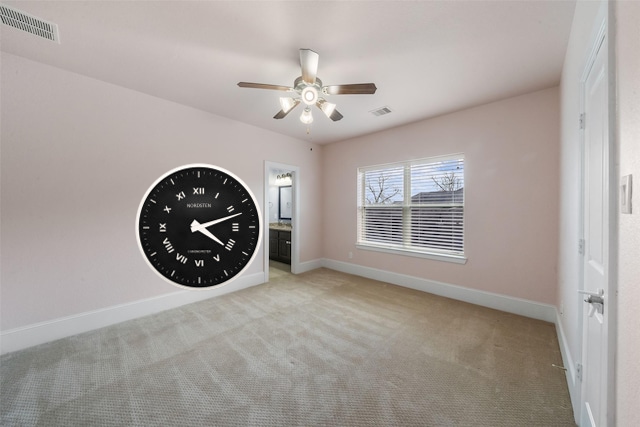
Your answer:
h=4 m=12
